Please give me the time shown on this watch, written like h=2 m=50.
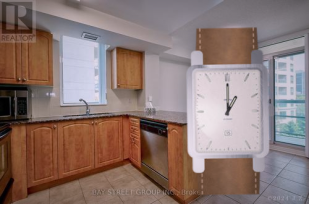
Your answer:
h=1 m=0
